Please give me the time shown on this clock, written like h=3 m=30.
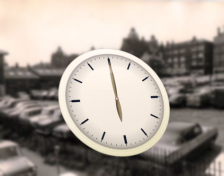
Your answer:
h=6 m=0
